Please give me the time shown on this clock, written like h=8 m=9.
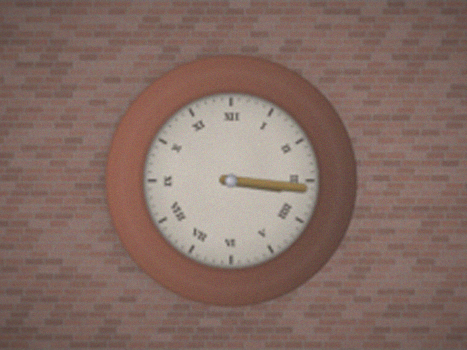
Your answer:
h=3 m=16
